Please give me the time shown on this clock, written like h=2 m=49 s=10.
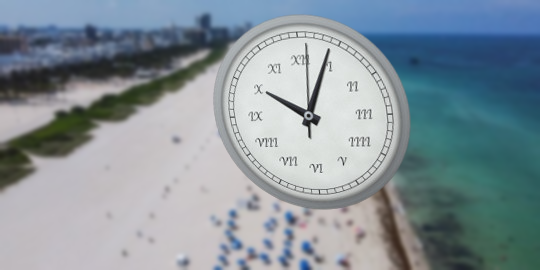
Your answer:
h=10 m=4 s=1
